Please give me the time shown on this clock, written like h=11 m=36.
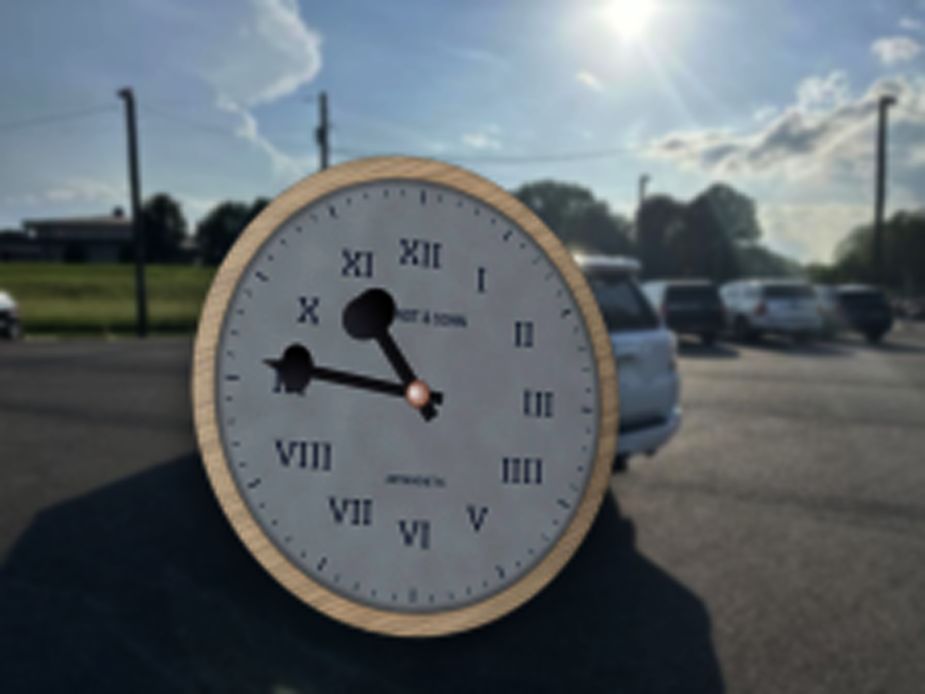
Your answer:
h=10 m=46
